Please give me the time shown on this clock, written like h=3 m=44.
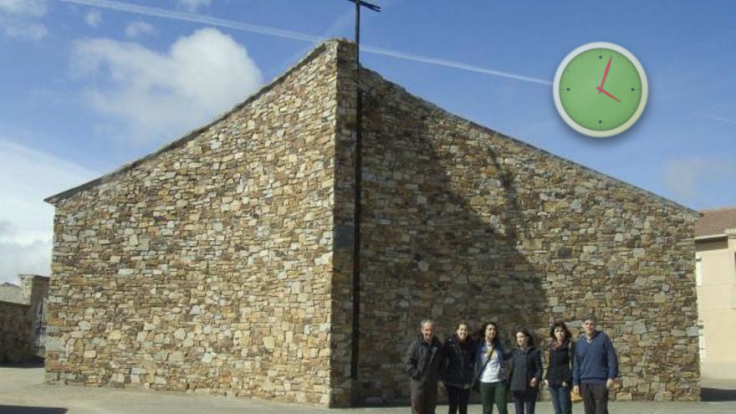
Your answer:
h=4 m=3
